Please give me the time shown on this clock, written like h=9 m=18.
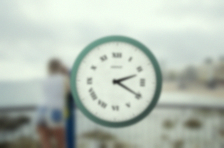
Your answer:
h=2 m=20
